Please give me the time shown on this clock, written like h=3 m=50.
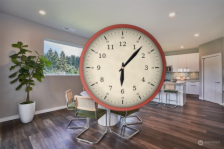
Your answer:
h=6 m=7
